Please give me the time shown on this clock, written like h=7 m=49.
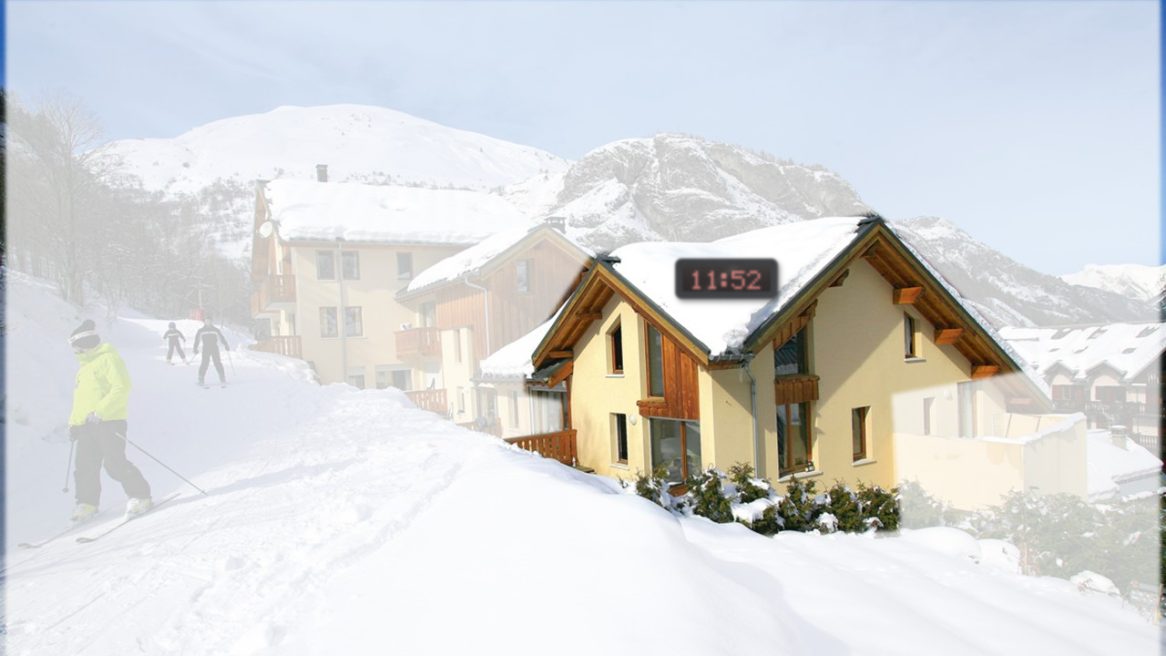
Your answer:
h=11 m=52
